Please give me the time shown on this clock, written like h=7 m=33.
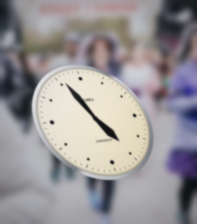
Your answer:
h=4 m=56
